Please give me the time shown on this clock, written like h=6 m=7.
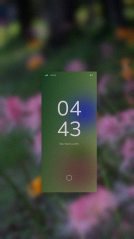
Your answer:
h=4 m=43
